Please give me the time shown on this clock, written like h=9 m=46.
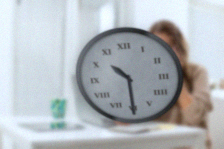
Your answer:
h=10 m=30
